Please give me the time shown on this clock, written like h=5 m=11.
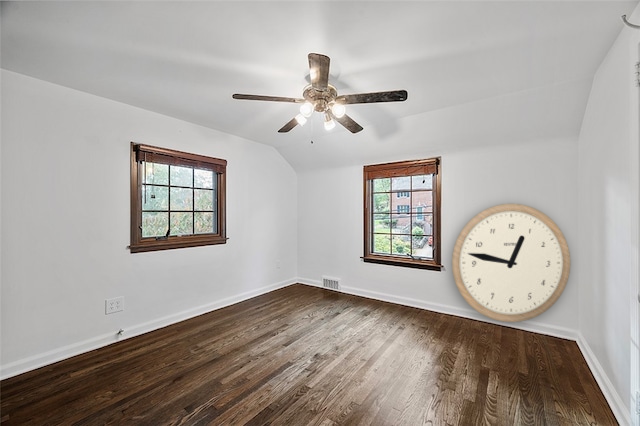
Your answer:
h=12 m=47
